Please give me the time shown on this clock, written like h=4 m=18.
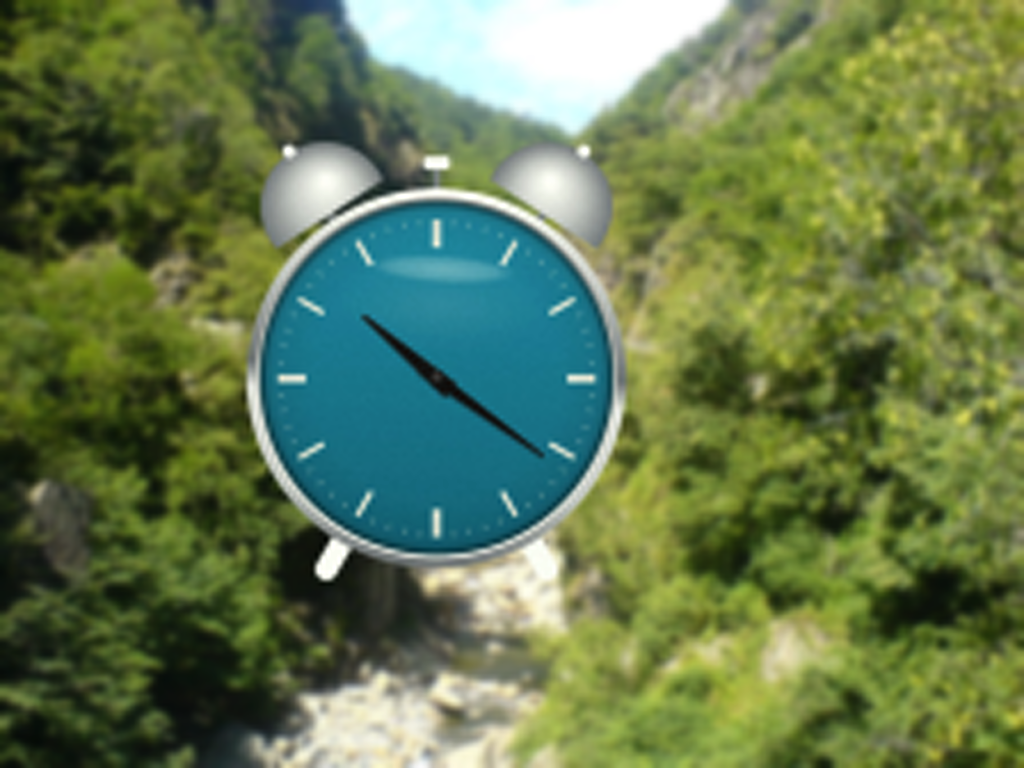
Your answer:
h=10 m=21
